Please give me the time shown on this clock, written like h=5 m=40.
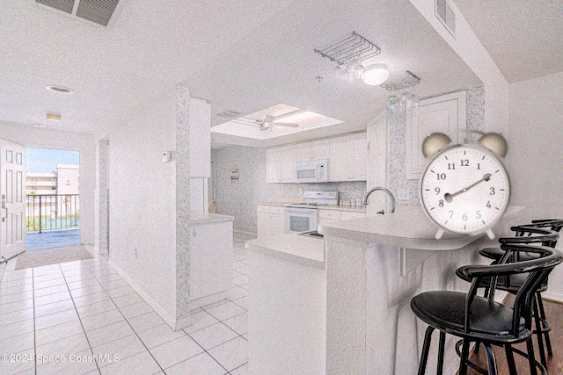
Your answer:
h=8 m=10
